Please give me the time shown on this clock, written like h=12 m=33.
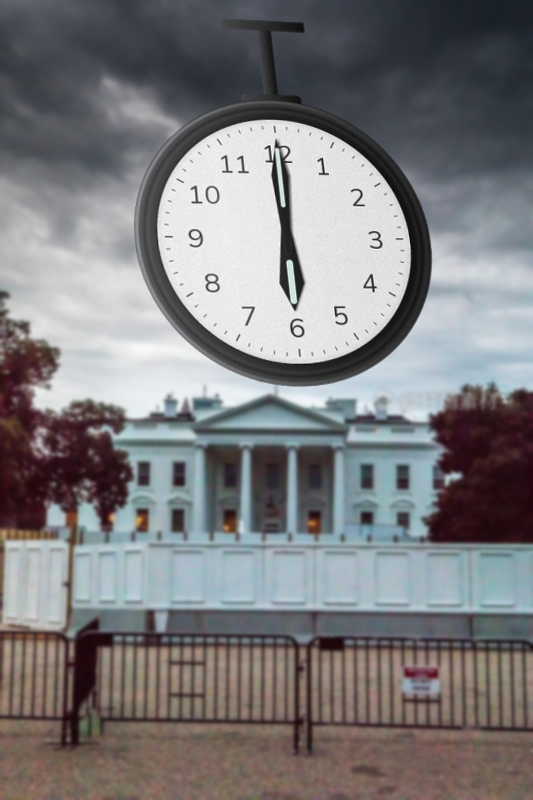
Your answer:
h=6 m=0
